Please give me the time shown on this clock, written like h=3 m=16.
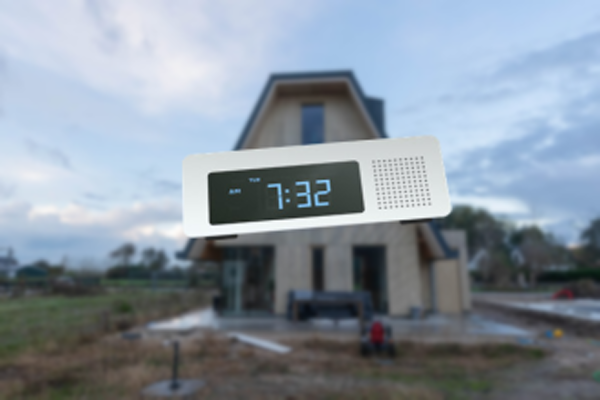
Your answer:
h=7 m=32
